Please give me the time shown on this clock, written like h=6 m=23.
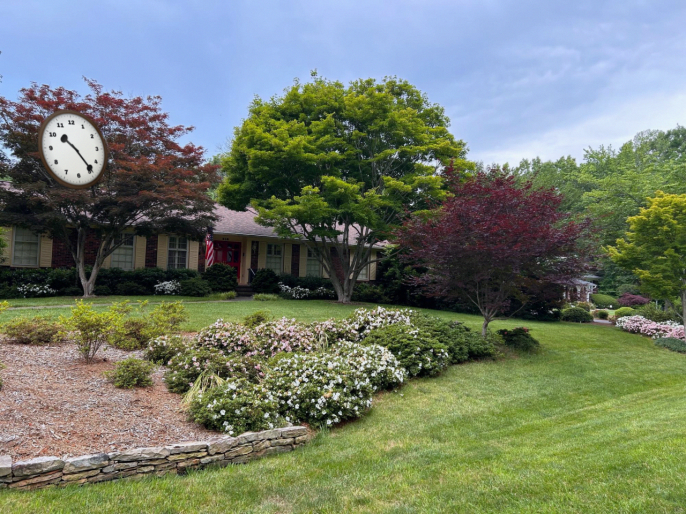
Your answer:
h=10 m=24
